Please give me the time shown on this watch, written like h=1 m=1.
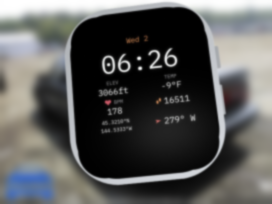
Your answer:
h=6 m=26
